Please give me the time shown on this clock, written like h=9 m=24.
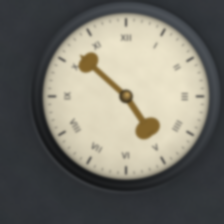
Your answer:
h=4 m=52
